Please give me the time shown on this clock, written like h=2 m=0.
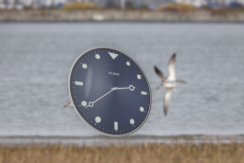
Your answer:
h=2 m=39
